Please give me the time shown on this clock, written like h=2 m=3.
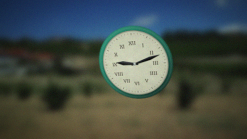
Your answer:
h=9 m=12
